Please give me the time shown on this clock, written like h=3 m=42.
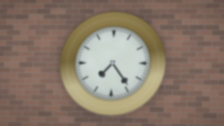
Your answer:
h=7 m=24
